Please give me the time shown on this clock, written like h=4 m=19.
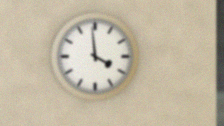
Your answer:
h=3 m=59
